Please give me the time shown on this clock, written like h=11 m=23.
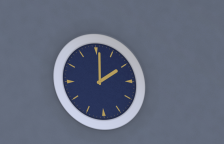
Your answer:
h=2 m=1
